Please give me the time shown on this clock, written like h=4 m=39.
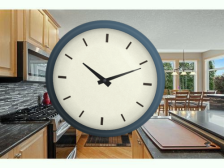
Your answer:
h=10 m=11
